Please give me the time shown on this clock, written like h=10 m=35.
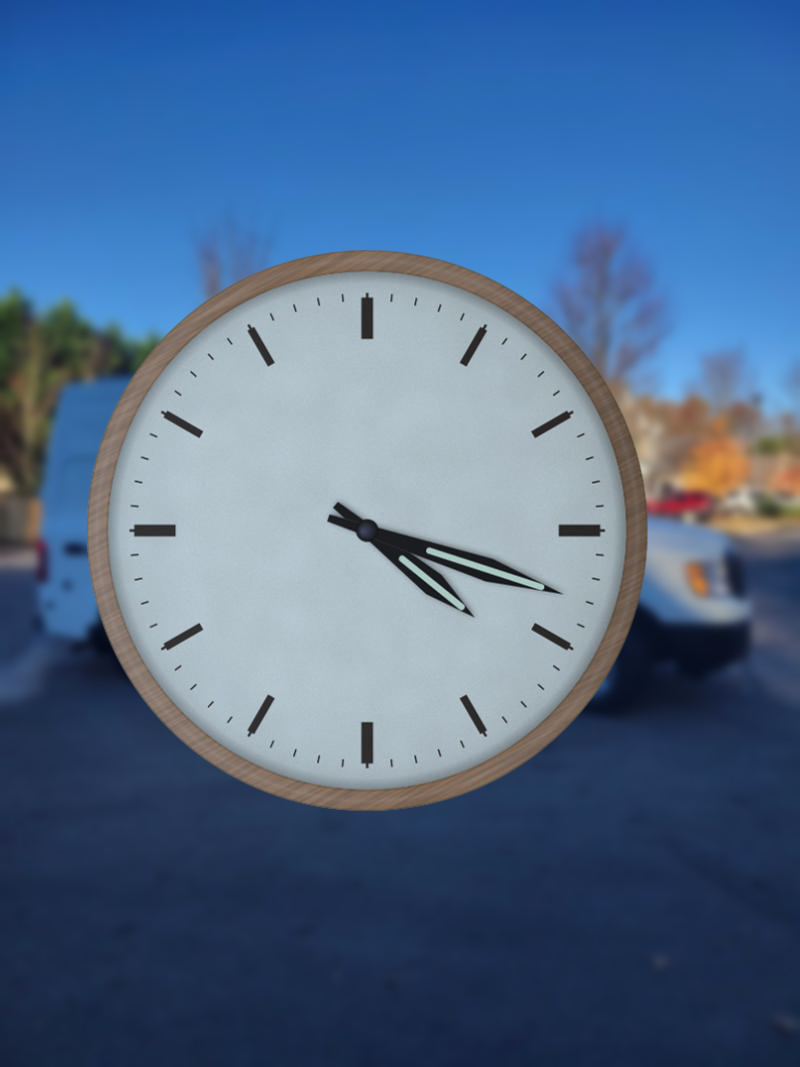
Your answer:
h=4 m=18
